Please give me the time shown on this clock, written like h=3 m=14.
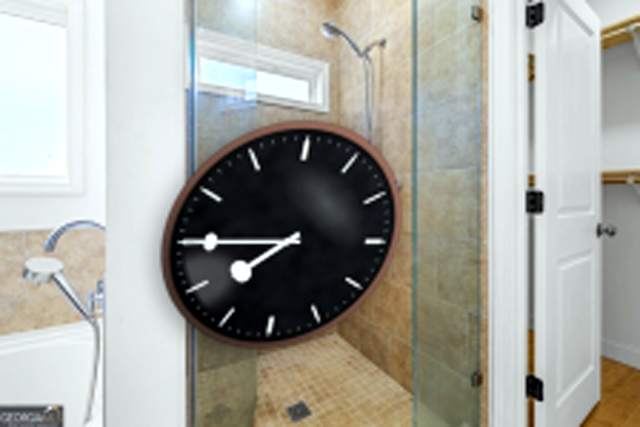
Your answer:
h=7 m=45
